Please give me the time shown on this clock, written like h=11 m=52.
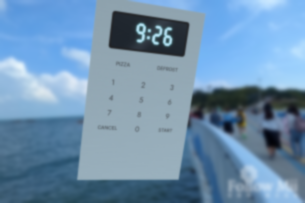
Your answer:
h=9 m=26
